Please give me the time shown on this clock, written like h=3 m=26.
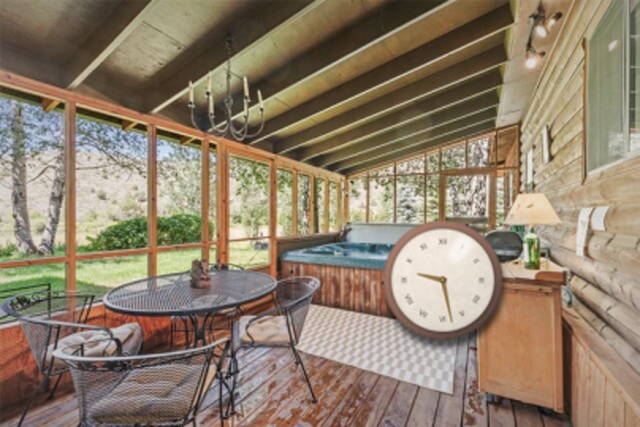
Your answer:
h=9 m=28
